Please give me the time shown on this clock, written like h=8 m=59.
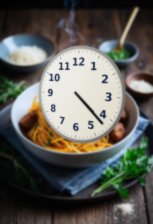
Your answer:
h=4 m=22
